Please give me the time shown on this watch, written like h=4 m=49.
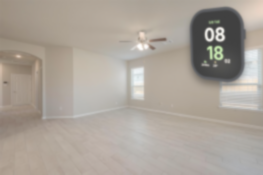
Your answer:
h=8 m=18
